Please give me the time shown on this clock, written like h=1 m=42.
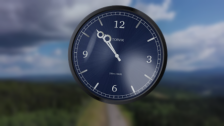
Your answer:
h=10 m=53
